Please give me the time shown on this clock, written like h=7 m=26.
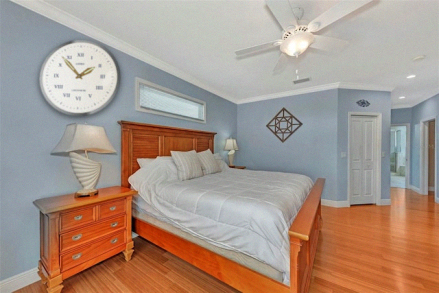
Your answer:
h=1 m=53
